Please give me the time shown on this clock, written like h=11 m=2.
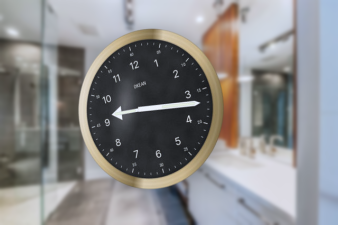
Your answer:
h=9 m=17
